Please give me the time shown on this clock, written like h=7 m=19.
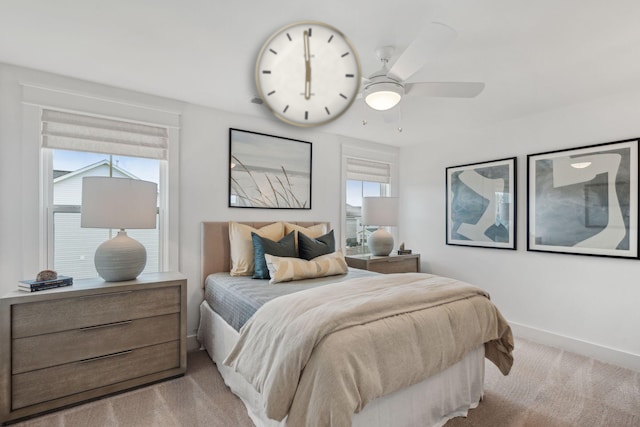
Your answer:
h=5 m=59
